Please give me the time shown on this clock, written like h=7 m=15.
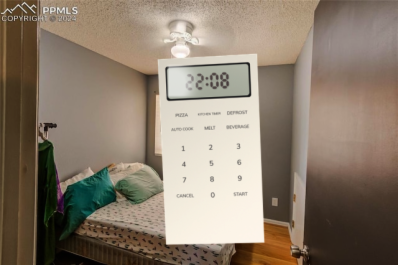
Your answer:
h=22 m=8
